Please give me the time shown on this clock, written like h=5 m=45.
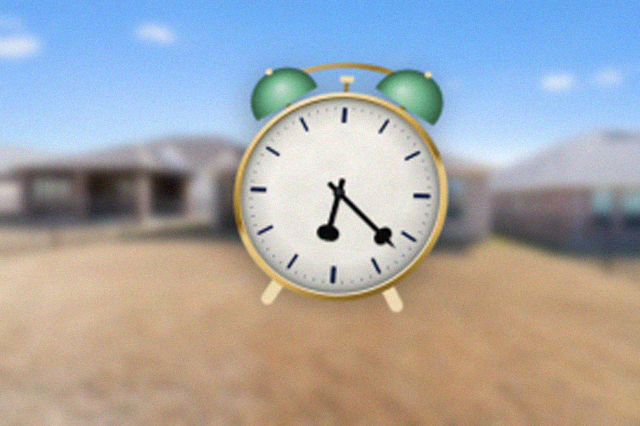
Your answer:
h=6 m=22
